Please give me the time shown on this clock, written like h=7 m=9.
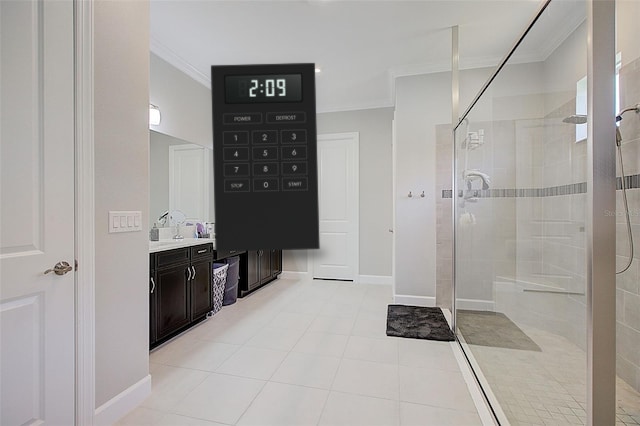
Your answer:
h=2 m=9
